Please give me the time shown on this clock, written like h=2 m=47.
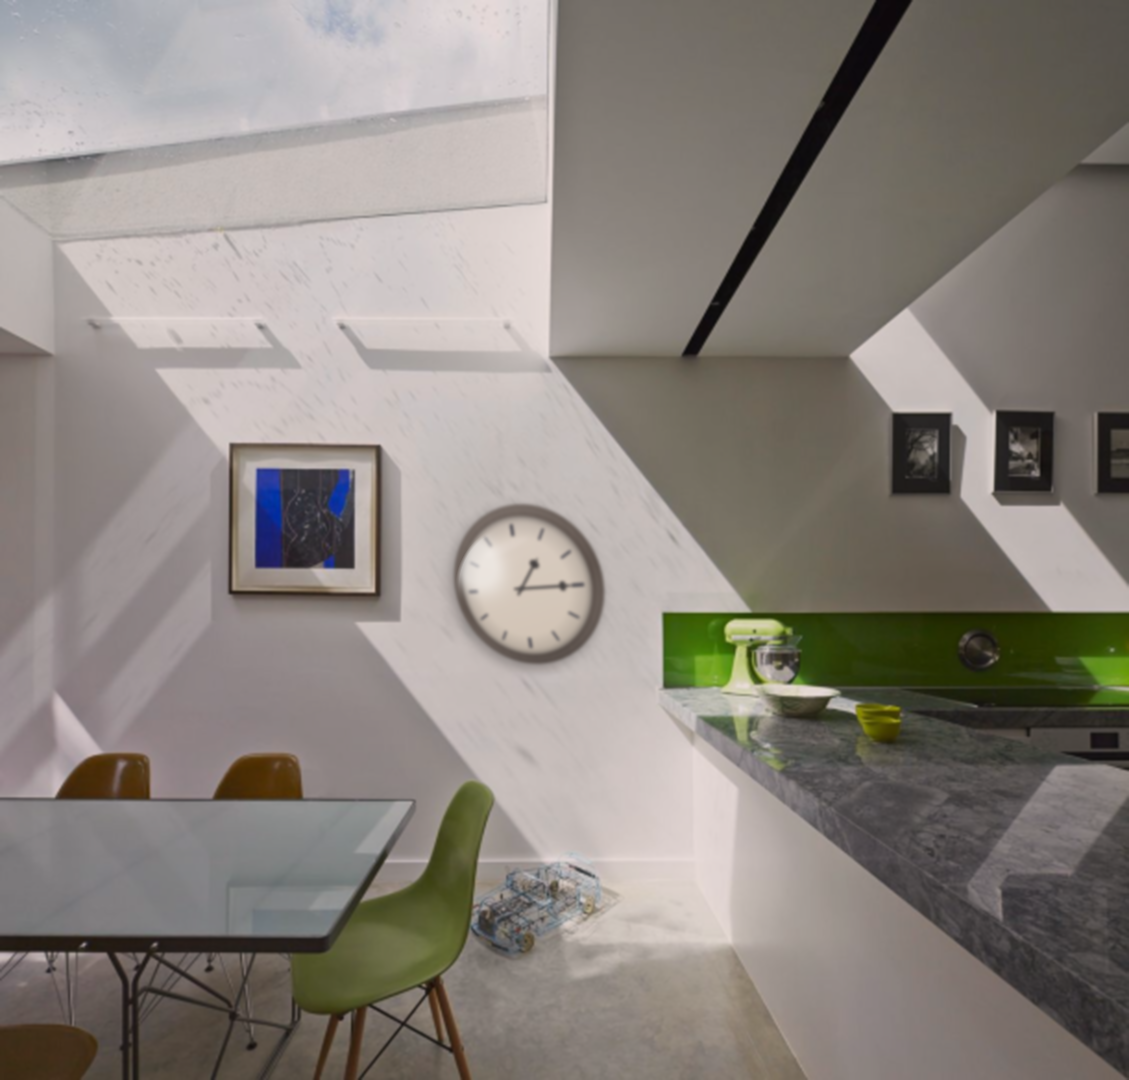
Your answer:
h=1 m=15
